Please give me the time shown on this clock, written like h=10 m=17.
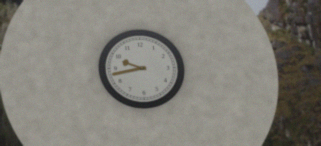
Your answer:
h=9 m=43
